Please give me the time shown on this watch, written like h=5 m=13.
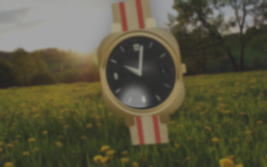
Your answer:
h=10 m=2
